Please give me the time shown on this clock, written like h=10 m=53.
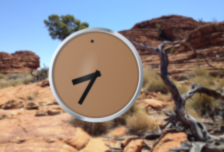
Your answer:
h=8 m=36
